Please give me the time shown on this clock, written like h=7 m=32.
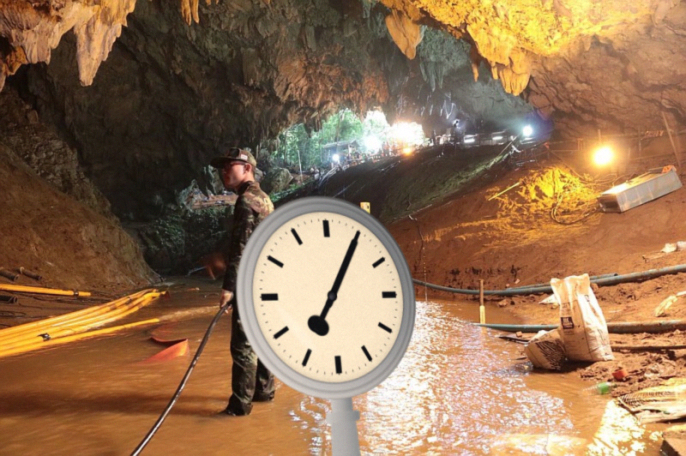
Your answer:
h=7 m=5
